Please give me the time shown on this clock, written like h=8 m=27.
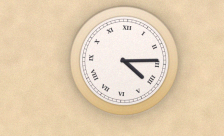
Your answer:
h=4 m=14
